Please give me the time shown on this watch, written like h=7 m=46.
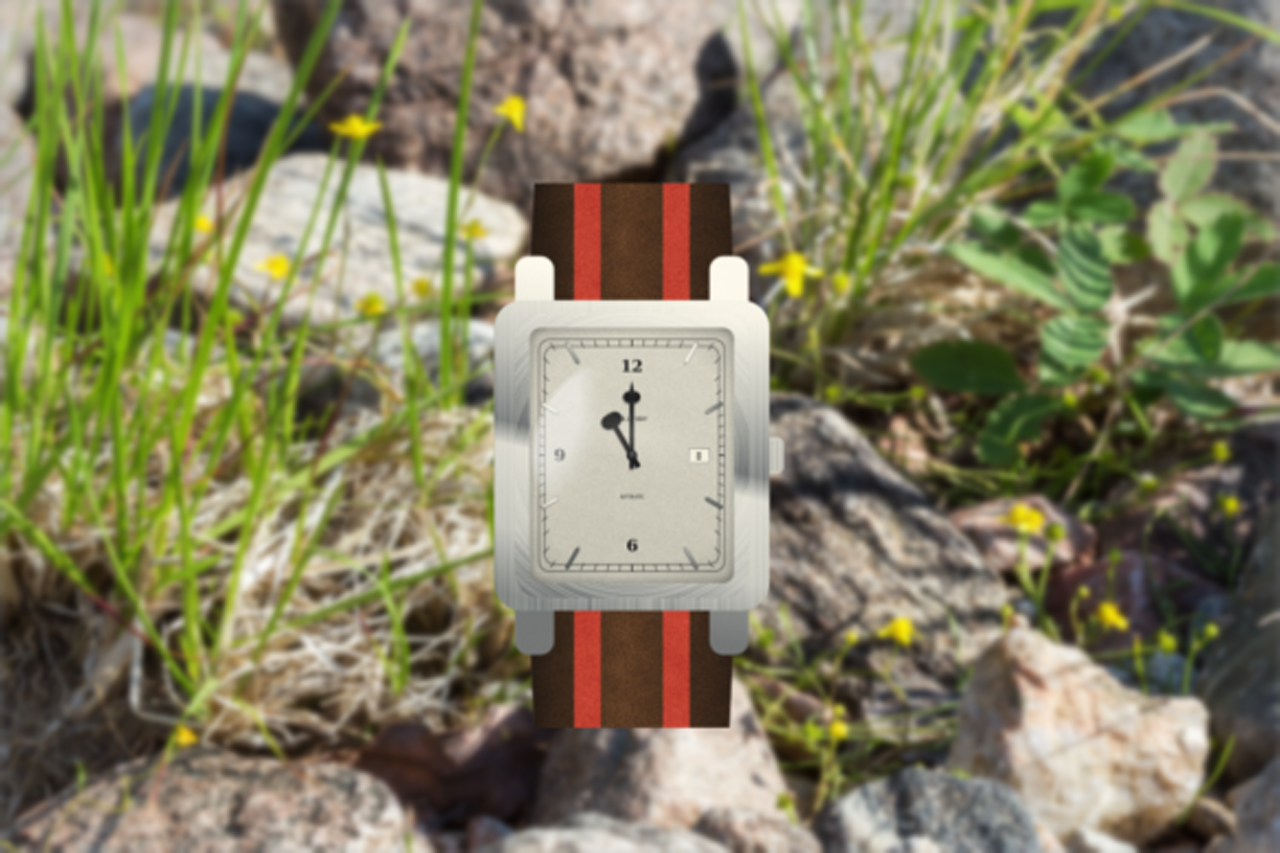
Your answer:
h=11 m=0
